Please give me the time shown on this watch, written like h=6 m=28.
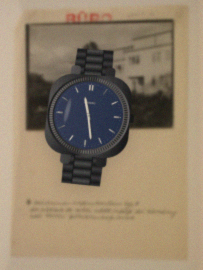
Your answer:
h=11 m=28
